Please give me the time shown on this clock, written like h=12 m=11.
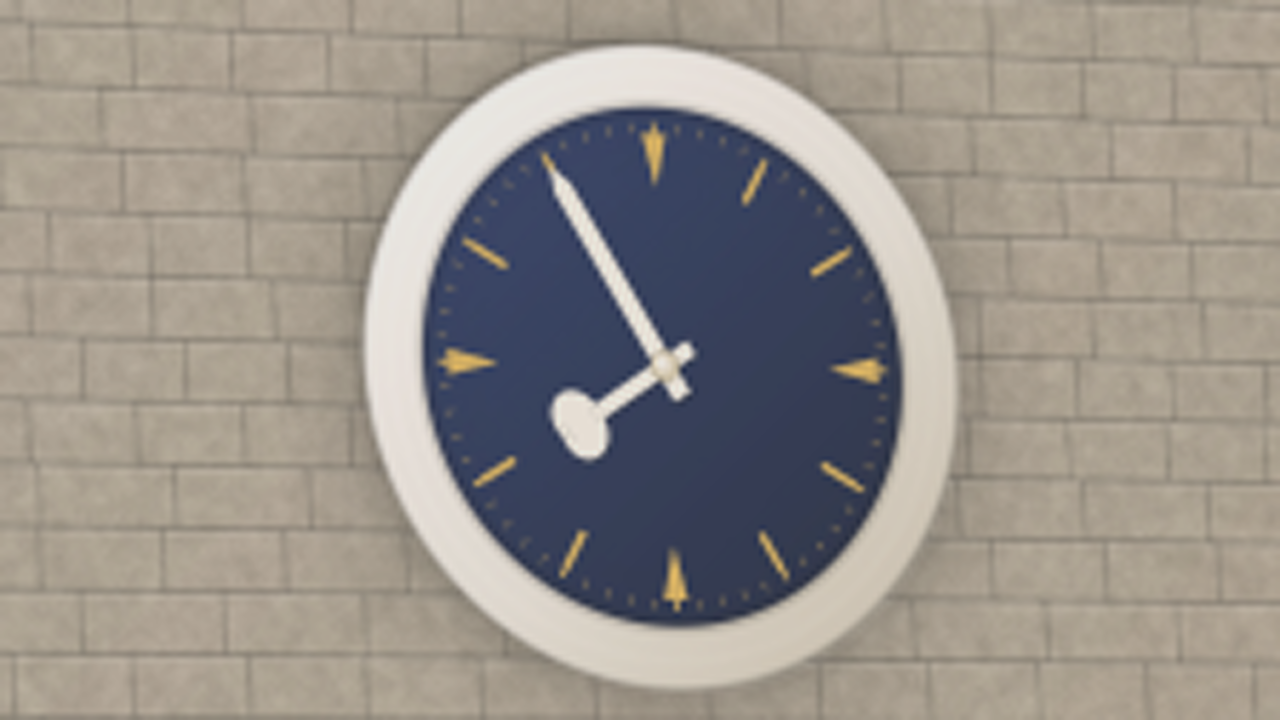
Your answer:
h=7 m=55
